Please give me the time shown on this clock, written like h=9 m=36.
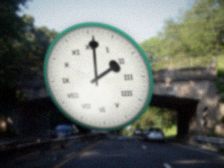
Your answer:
h=2 m=1
